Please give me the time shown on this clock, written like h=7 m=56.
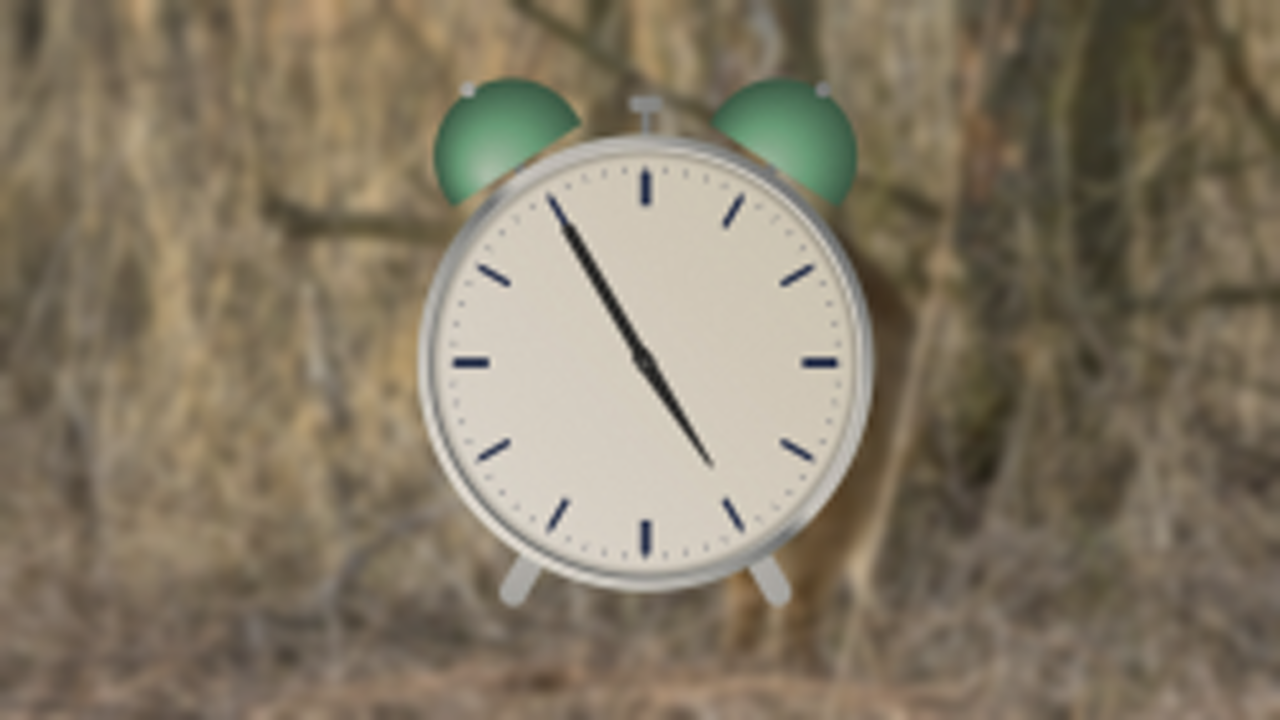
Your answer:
h=4 m=55
